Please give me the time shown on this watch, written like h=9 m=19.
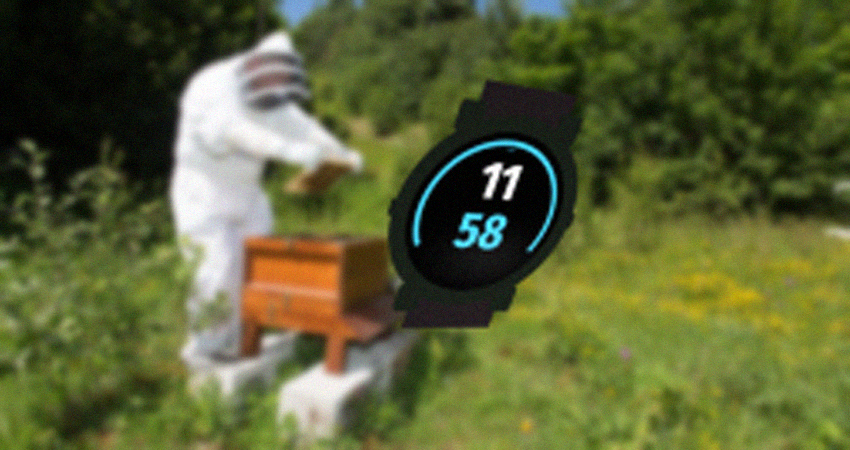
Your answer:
h=11 m=58
